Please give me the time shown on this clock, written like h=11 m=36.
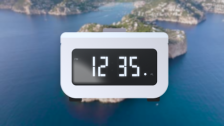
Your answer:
h=12 m=35
